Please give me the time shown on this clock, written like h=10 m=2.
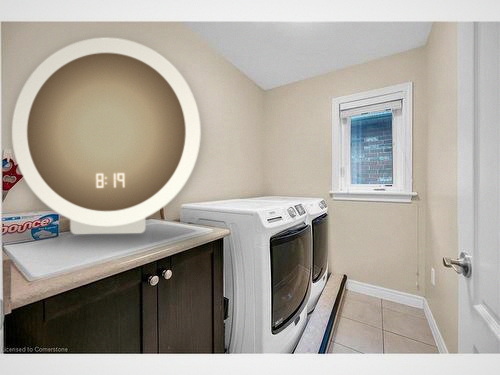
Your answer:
h=8 m=19
